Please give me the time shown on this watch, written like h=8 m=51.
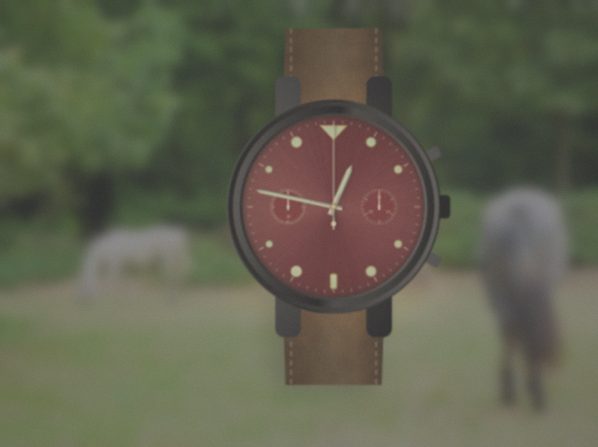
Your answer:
h=12 m=47
